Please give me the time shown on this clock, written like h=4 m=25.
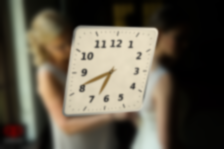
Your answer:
h=6 m=41
